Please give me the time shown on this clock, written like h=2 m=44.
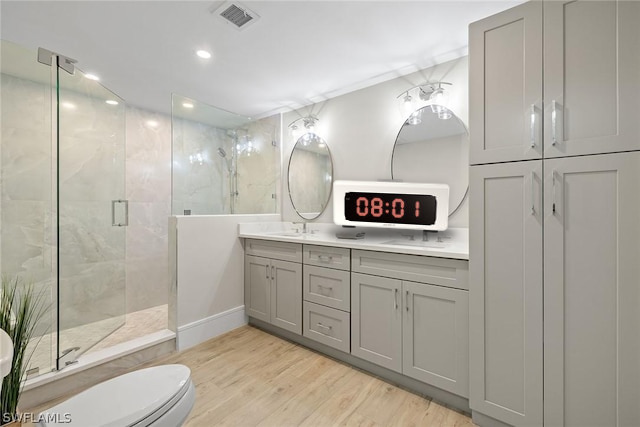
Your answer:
h=8 m=1
